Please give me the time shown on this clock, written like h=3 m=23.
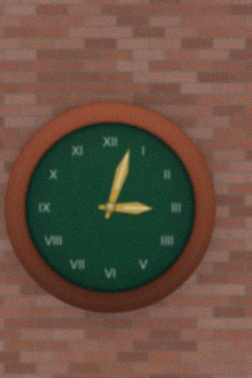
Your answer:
h=3 m=3
